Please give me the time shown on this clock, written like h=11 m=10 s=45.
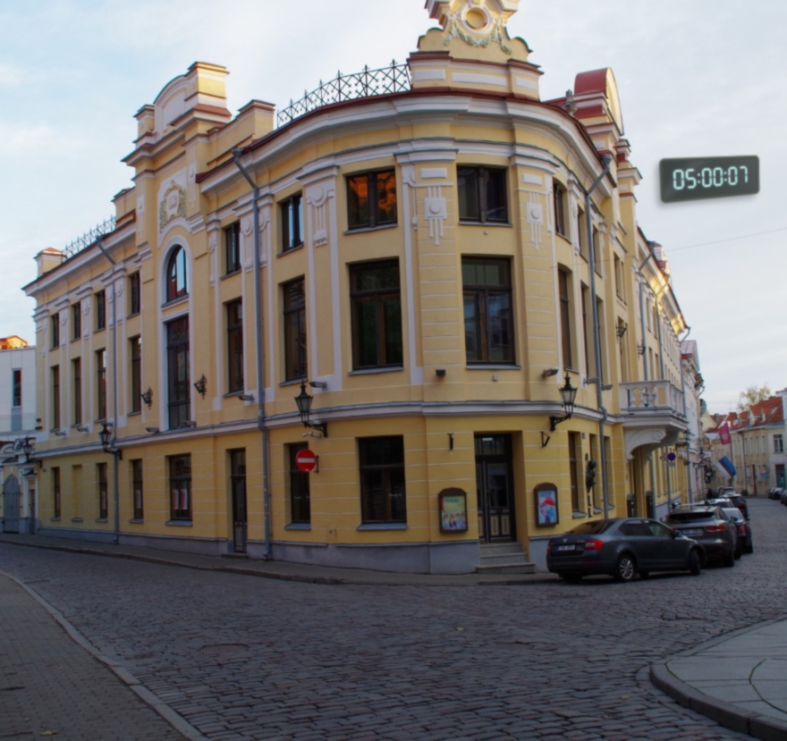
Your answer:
h=5 m=0 s=7
